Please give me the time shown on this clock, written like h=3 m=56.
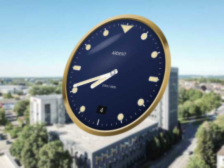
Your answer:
h=7 m=41
